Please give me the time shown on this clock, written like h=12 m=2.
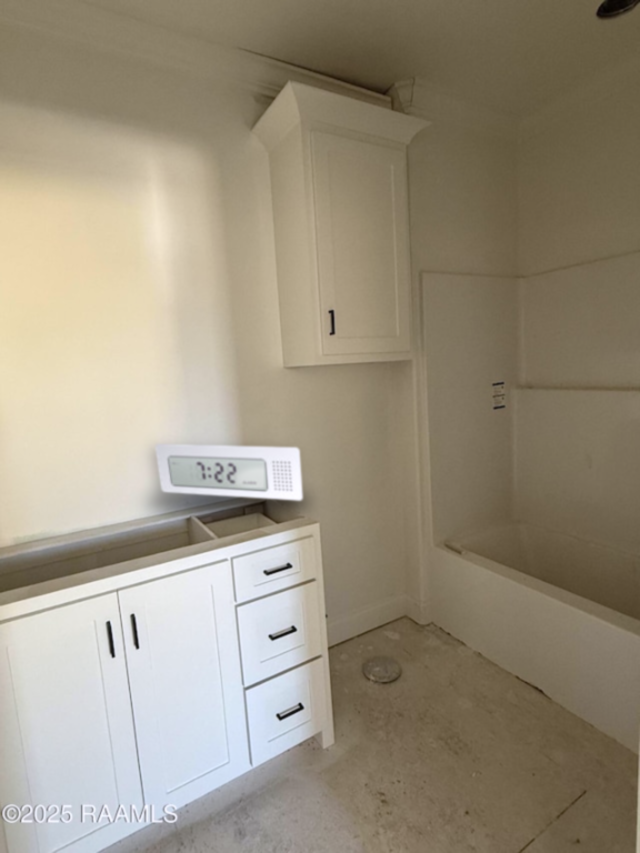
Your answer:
h=7 m=22
